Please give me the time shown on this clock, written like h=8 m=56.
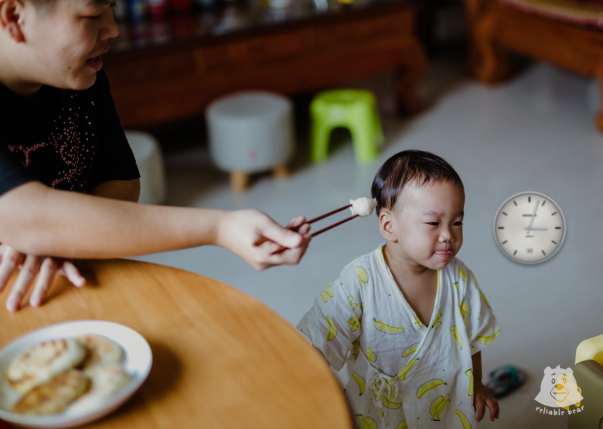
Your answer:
h=3 m=3
